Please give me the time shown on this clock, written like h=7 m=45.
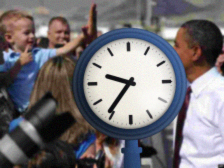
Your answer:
h=9 m=36
